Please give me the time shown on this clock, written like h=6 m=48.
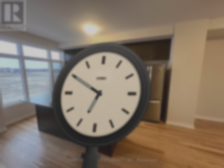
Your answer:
h=6 m=50
